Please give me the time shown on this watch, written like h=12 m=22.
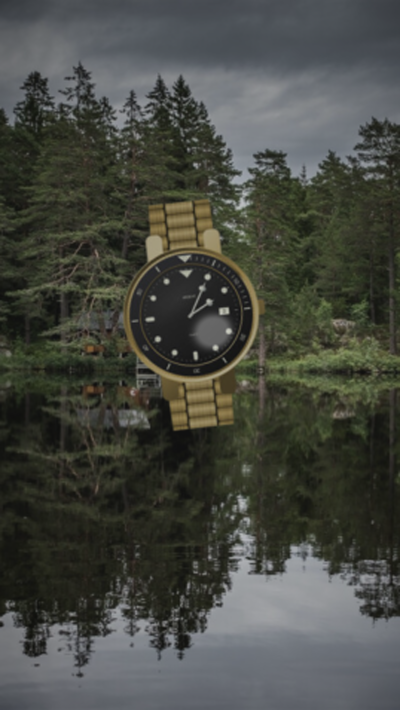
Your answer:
h=2 m=5
